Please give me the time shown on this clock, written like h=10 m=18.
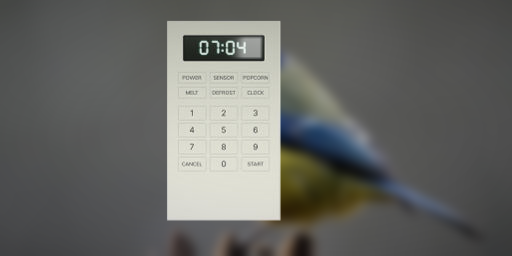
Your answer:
h=7 m=4
